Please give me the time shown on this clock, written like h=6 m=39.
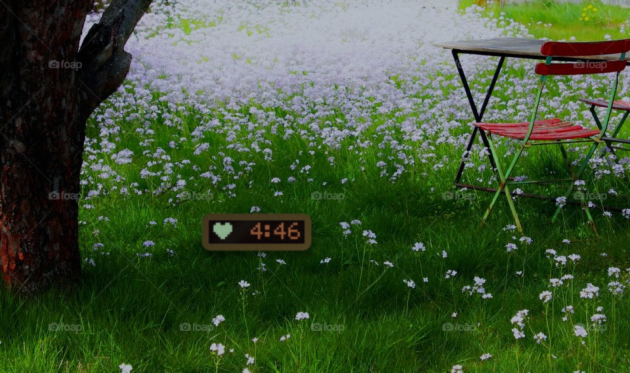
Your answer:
h=4 m=46
